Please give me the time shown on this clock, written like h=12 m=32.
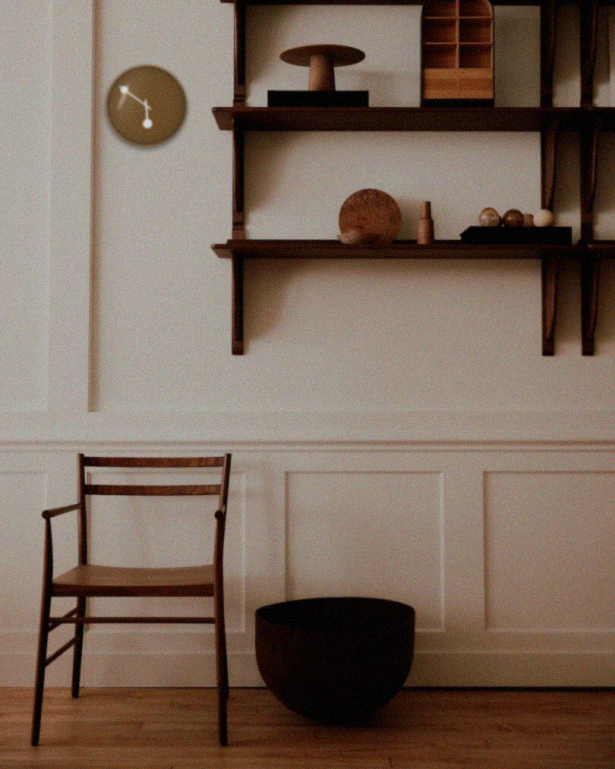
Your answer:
h=5 m=51
